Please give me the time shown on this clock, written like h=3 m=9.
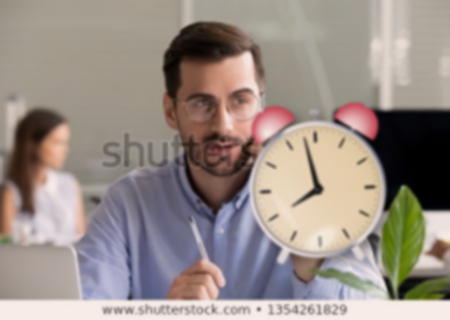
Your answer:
h=7 m=58
